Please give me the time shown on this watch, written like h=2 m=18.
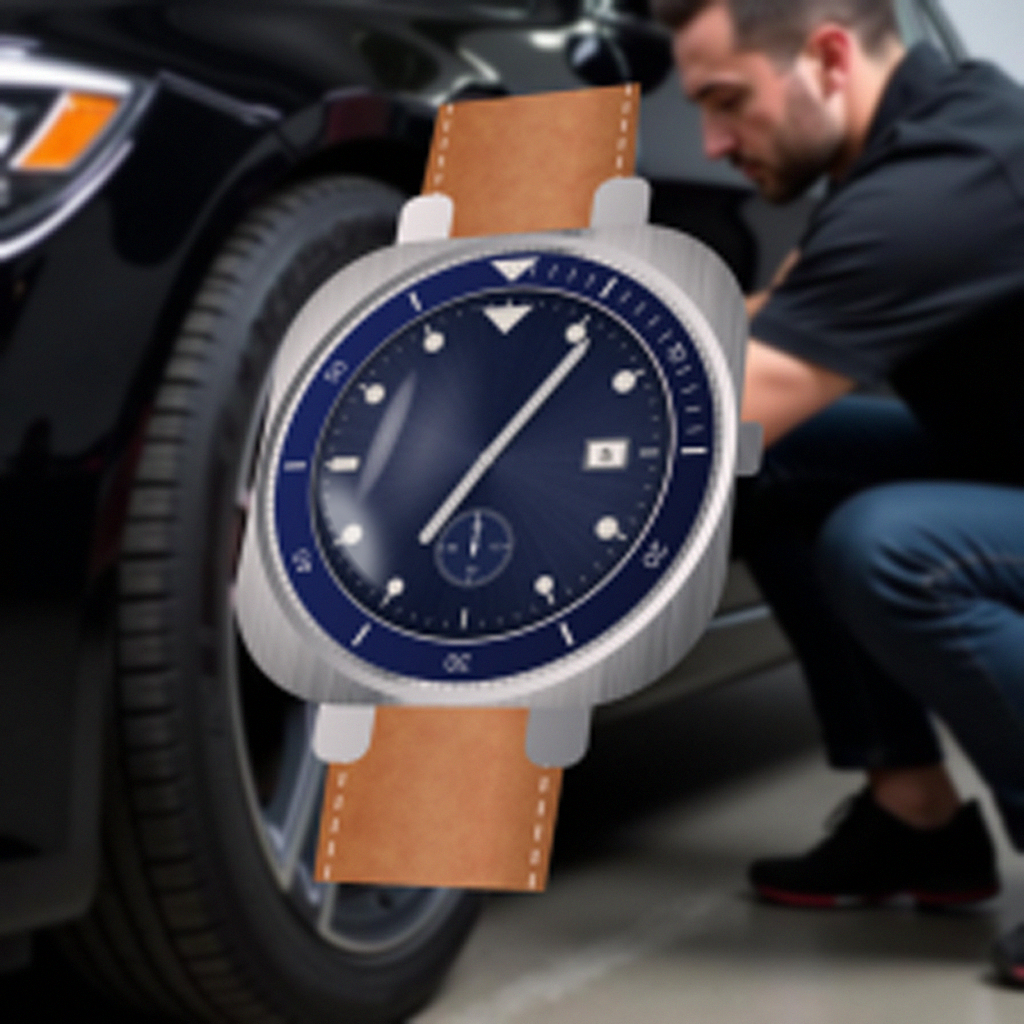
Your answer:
h=7 m=6
